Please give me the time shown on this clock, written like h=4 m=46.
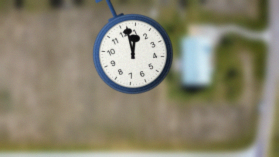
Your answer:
h=1 m=2
